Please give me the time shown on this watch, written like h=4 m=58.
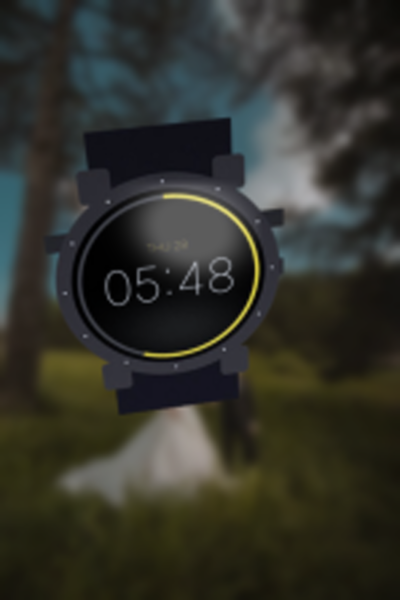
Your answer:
h=5 m=48
